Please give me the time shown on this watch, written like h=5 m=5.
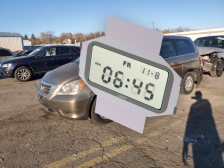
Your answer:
h=6 m=45
